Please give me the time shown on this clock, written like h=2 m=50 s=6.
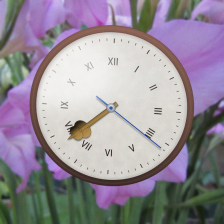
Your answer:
h=7 m=38 s=21
